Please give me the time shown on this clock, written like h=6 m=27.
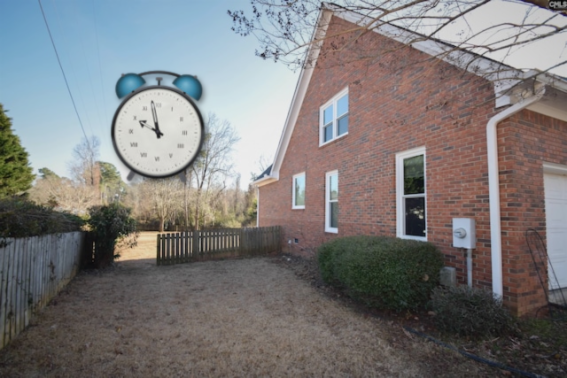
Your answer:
h=9 m=58
